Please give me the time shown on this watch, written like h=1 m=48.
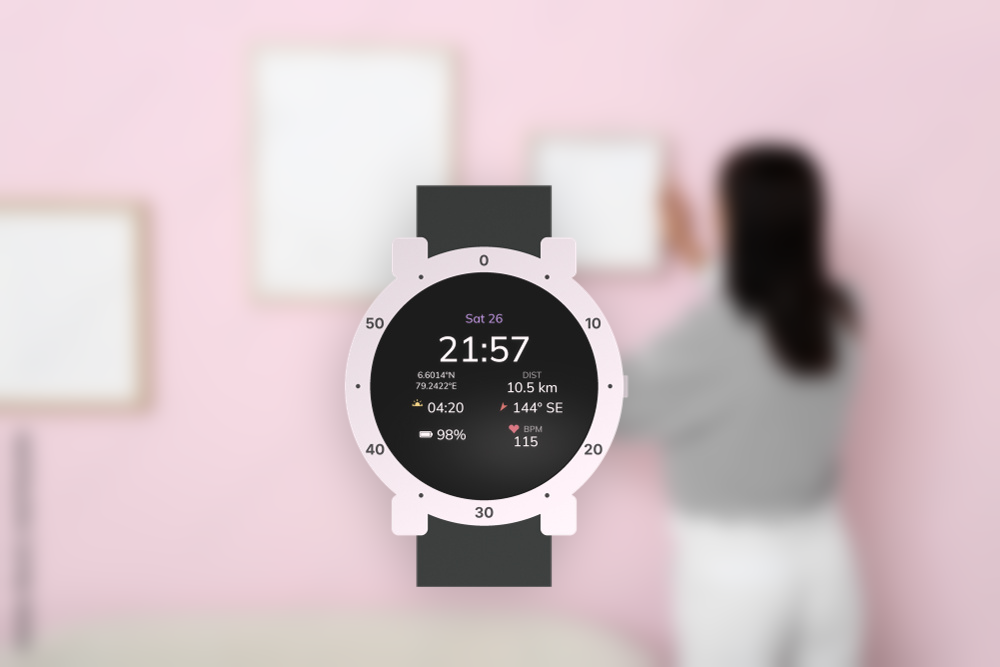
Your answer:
h=21 m=57
